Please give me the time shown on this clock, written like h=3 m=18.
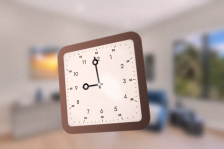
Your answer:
h=8 m=59
